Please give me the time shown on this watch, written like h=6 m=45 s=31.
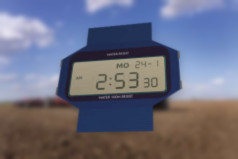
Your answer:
h=2 m=53 s=30
